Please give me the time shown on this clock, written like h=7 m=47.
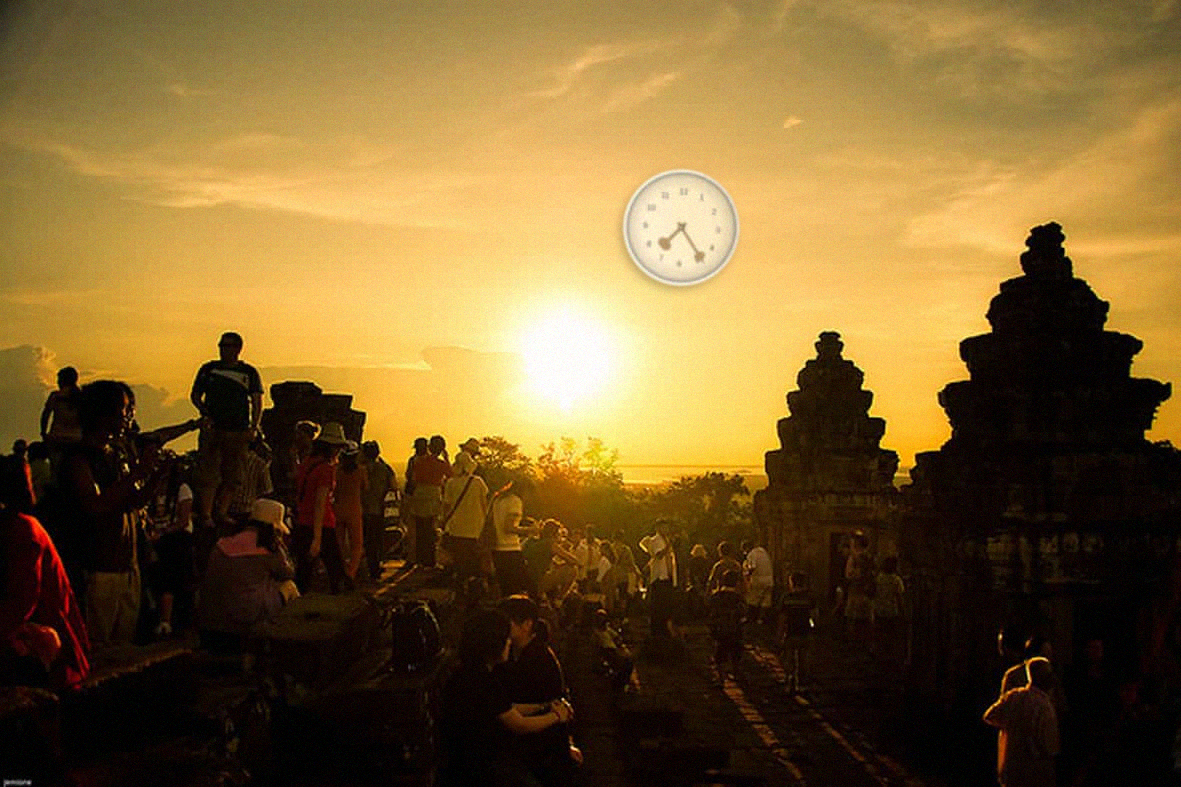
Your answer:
h=7 m=24
